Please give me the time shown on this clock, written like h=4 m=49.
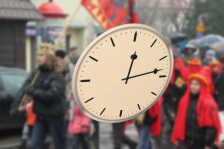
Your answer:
h=12 m=13
